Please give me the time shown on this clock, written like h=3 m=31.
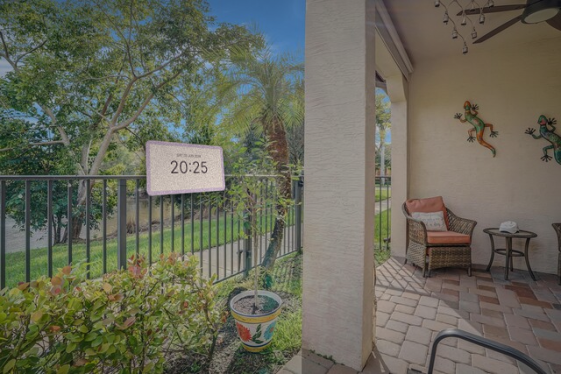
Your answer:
h=20 m=25
